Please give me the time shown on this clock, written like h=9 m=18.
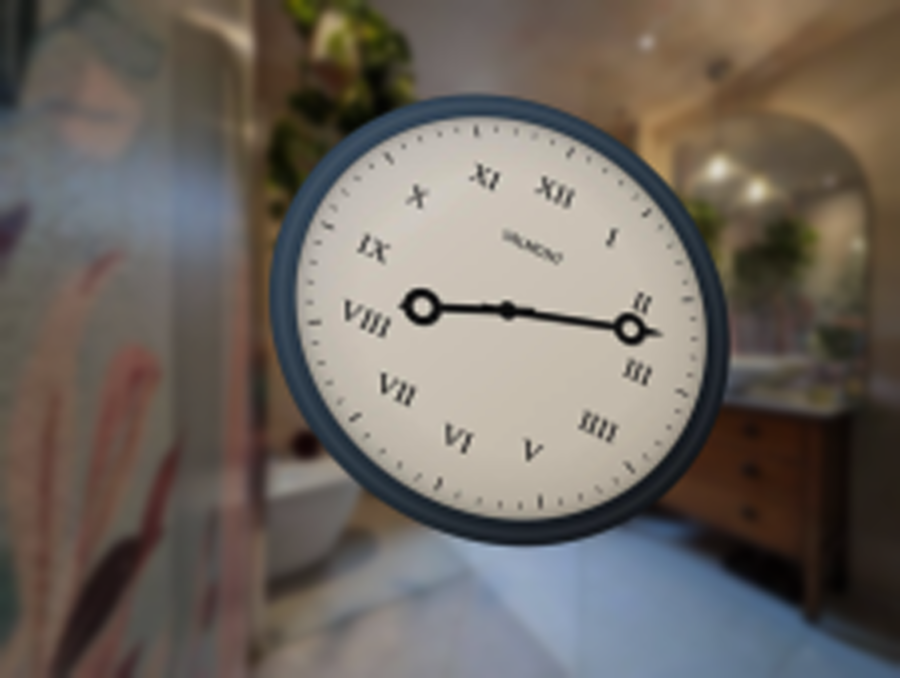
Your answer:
h=8 m=12
